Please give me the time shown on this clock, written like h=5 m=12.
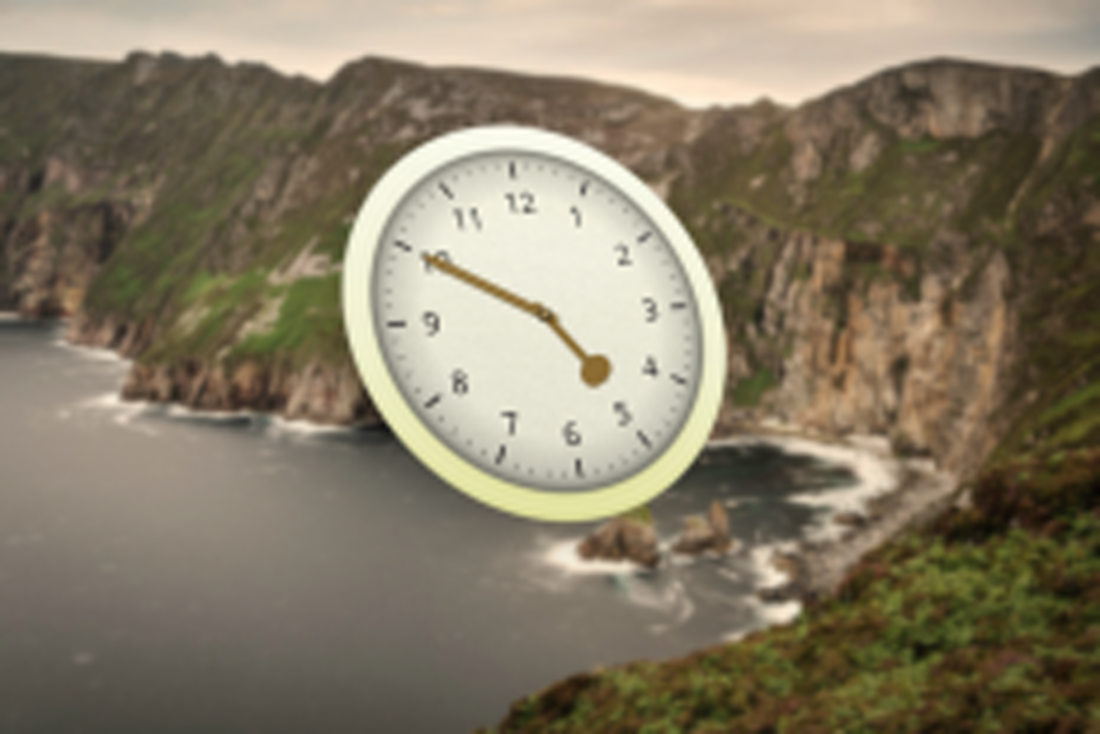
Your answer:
h=4 m=50
